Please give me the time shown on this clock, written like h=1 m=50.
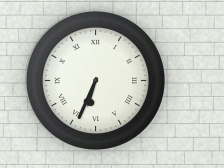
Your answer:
h=6 m=34
